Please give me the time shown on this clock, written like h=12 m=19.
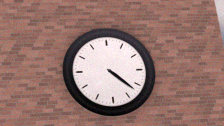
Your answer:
h=4 m=22
